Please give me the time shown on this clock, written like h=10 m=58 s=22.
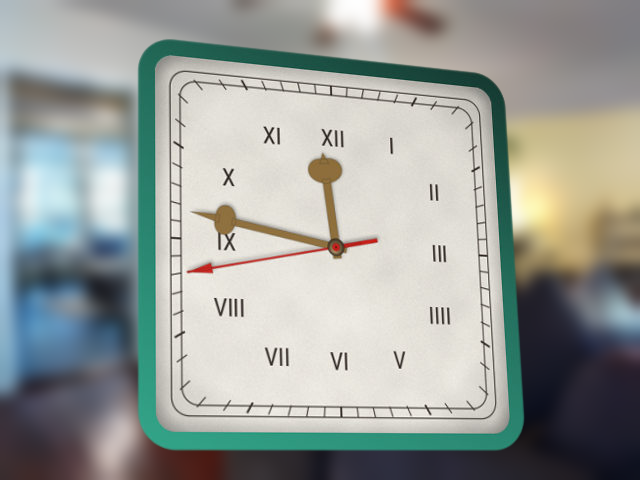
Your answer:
h=11 m=46 s=43
